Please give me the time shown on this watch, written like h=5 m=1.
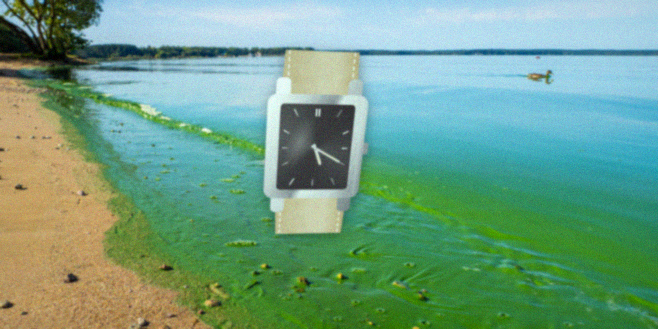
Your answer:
h=5 m=20
